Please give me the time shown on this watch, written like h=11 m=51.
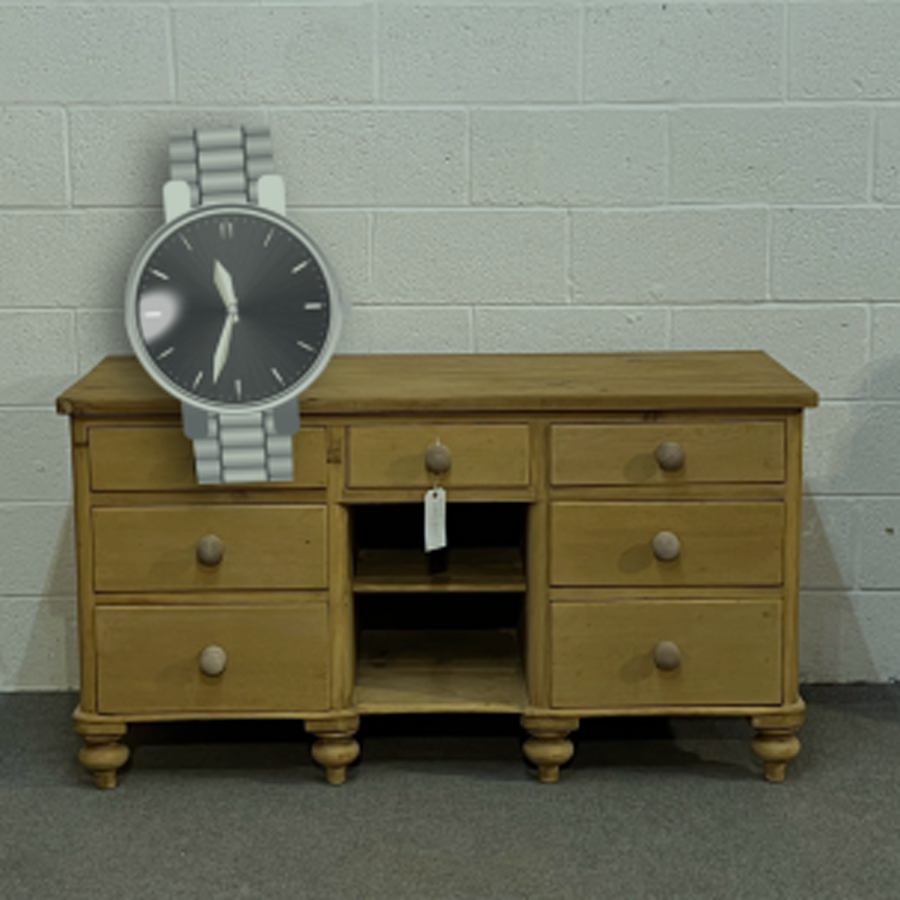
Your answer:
h=11 m=33
